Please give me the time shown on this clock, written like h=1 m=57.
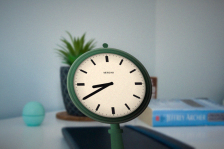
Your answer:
h=8 m=40
